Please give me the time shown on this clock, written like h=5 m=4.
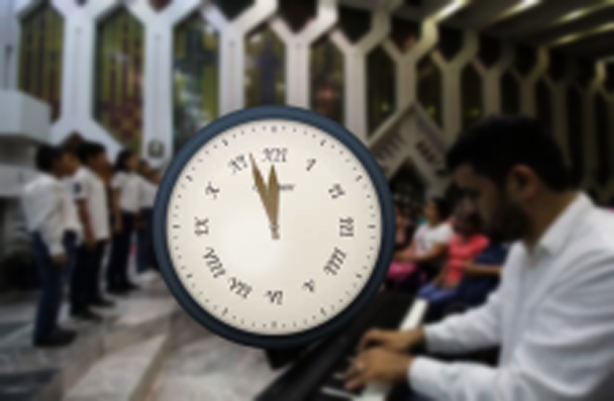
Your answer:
h=11 m=57
